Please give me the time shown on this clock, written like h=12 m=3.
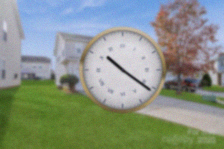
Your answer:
h=10 m=21
